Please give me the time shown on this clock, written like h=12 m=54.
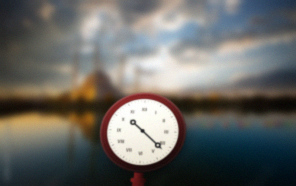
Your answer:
h=10 m=22
